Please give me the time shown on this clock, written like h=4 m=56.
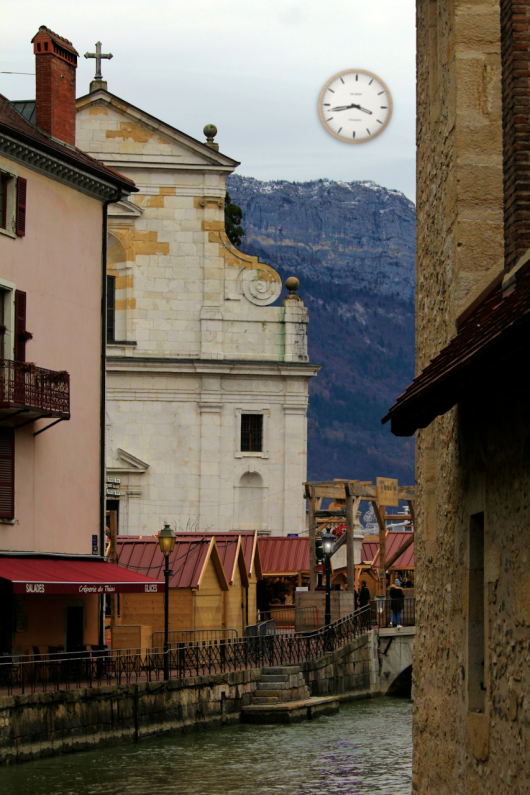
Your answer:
h=3 m=43
